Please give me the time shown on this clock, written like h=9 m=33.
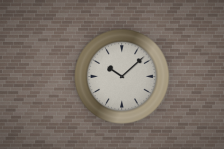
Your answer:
h=10 m=8
